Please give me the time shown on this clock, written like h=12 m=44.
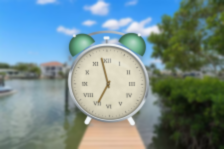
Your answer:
h=6 m=58
